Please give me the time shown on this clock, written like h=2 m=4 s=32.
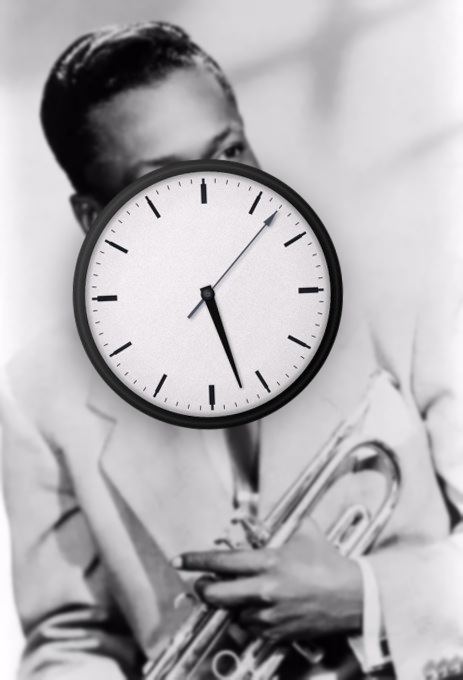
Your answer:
h=5 m=27 s=7
